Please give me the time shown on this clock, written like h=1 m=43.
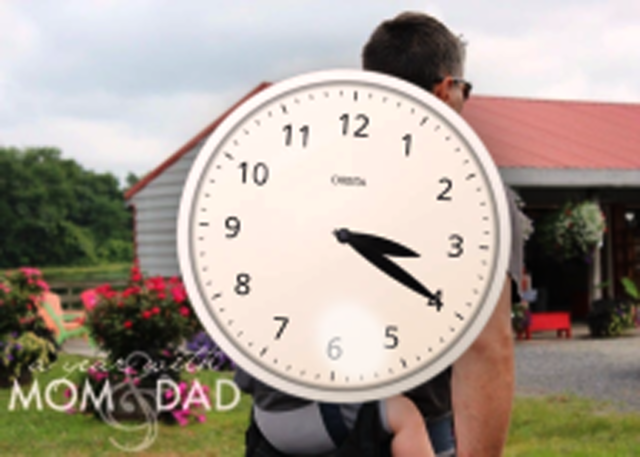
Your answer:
h=3 m=20
